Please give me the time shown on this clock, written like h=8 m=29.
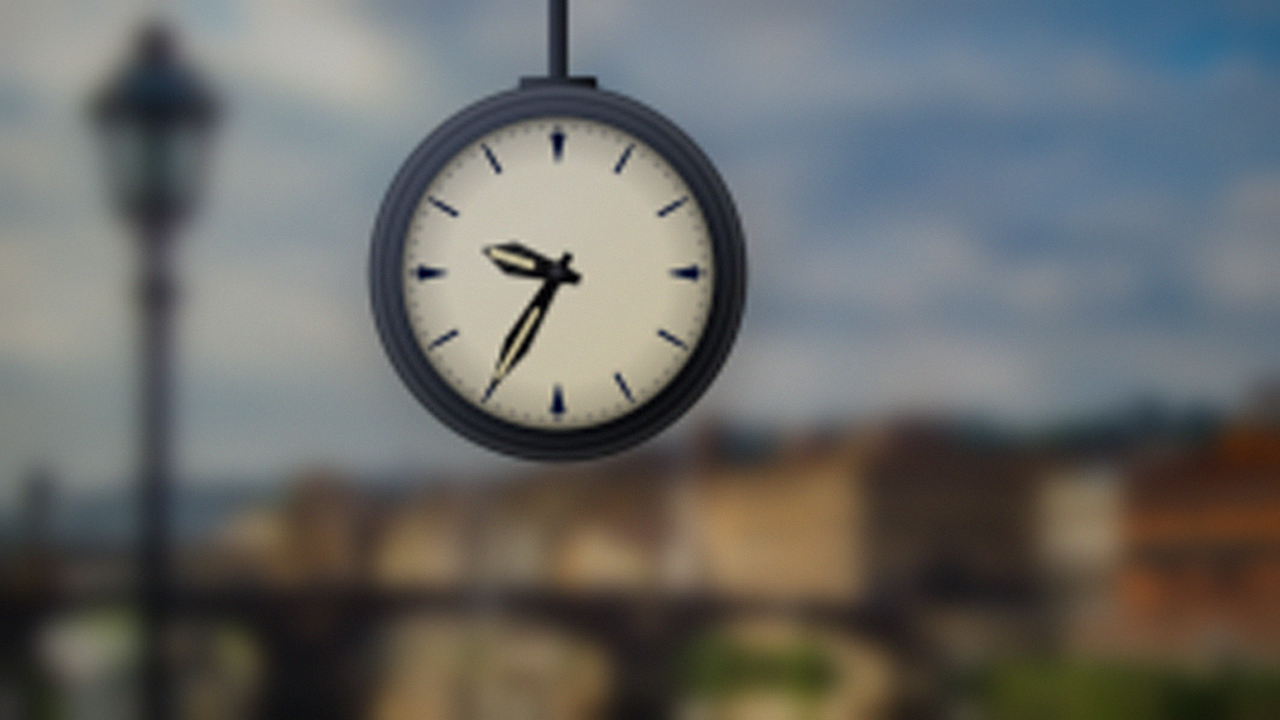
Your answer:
h=9 m=35
